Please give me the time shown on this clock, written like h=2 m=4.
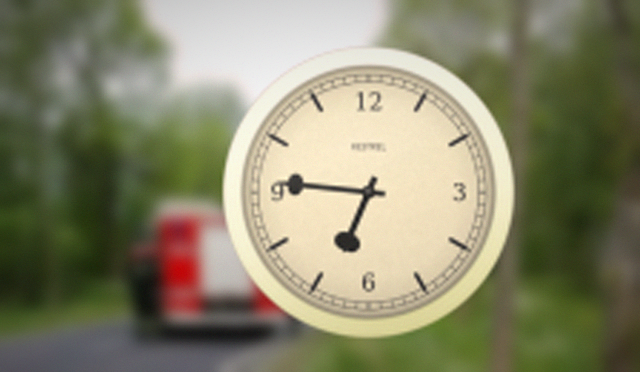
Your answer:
h=6 m=46
